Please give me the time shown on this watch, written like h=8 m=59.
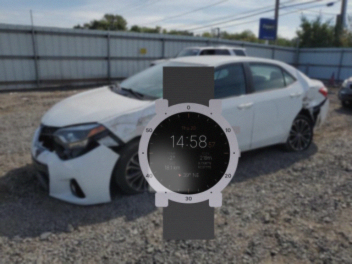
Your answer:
h=14 m=58
